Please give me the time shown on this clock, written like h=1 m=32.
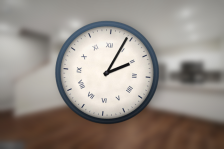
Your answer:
h=2 m=4
